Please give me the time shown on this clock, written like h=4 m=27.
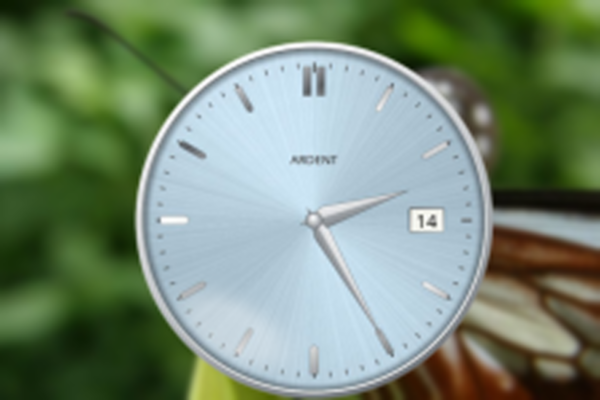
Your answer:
h=2 m=25
